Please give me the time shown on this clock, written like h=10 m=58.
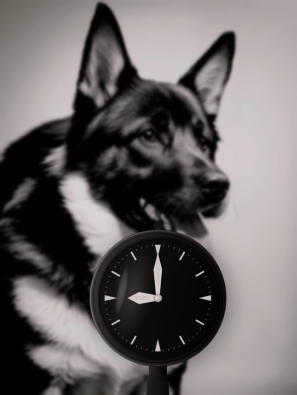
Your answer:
h=9 m=0
